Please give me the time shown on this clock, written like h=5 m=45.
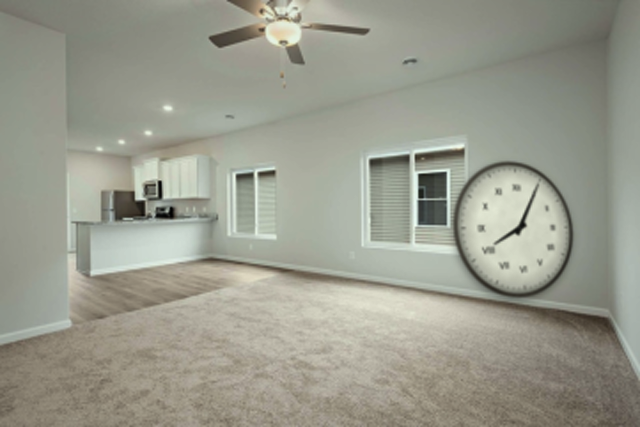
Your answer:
h=8 m=5
